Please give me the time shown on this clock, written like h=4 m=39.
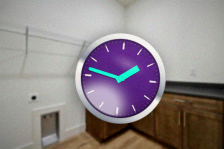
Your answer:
h=1 m=47
